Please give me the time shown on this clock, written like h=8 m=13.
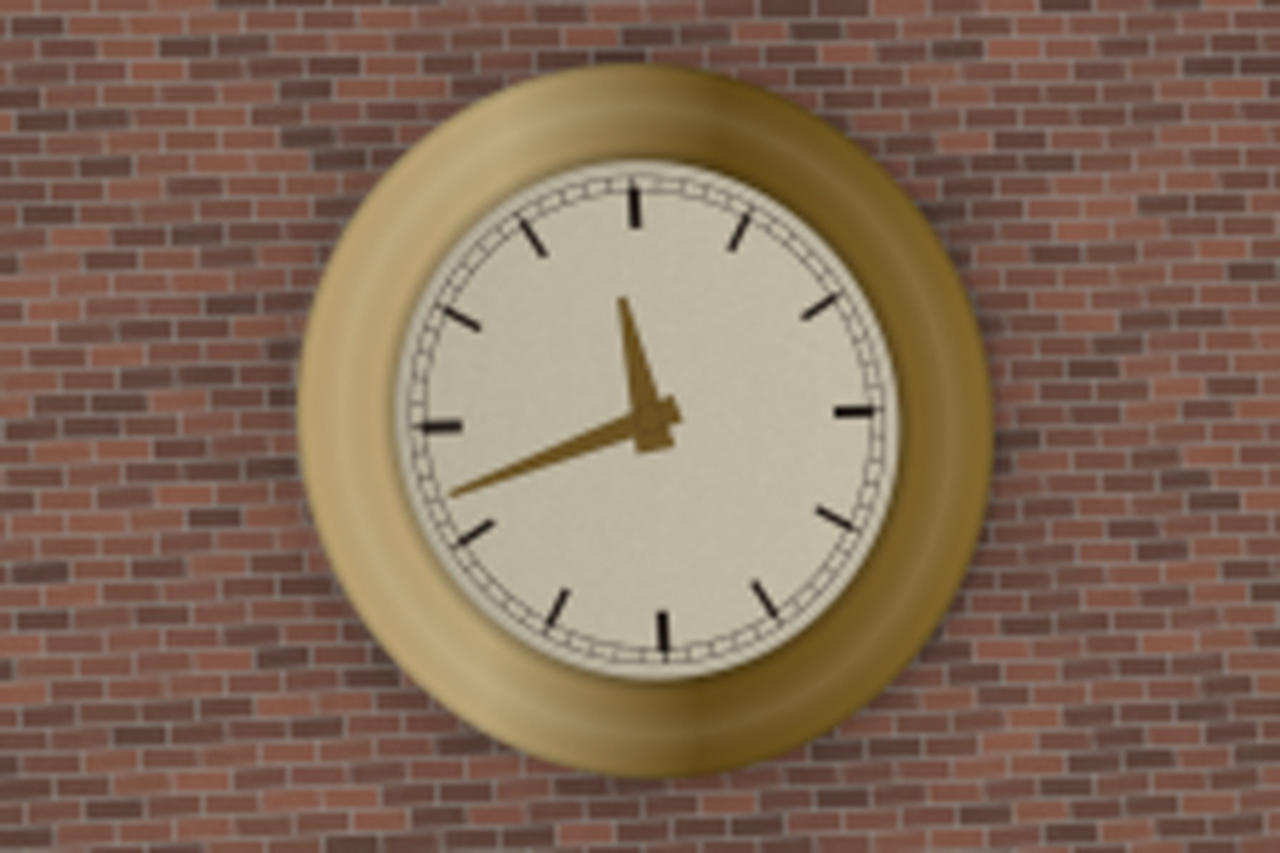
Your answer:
h=11 m=42
